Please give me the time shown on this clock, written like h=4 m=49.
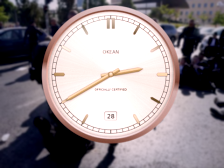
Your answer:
h=2 m=40
